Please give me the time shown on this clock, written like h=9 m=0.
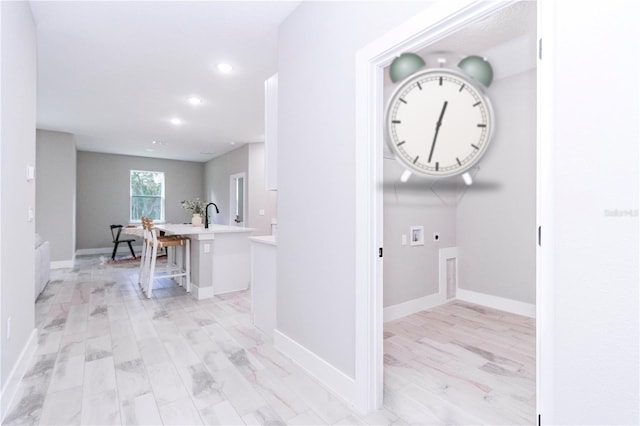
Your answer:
h=12 m=32
